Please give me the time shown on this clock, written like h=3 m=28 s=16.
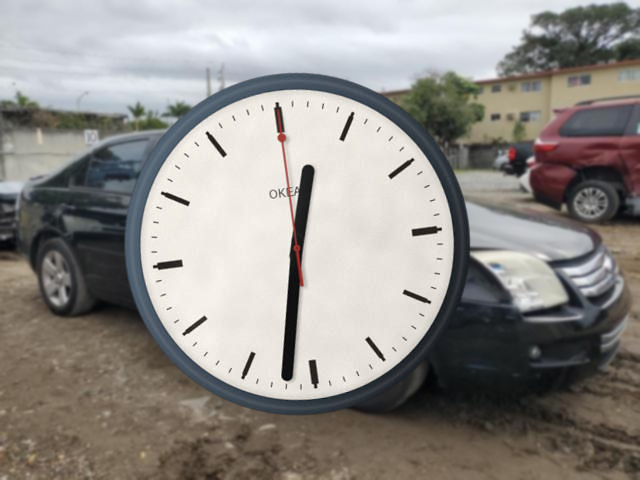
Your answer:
h=12 m=32 s=0
